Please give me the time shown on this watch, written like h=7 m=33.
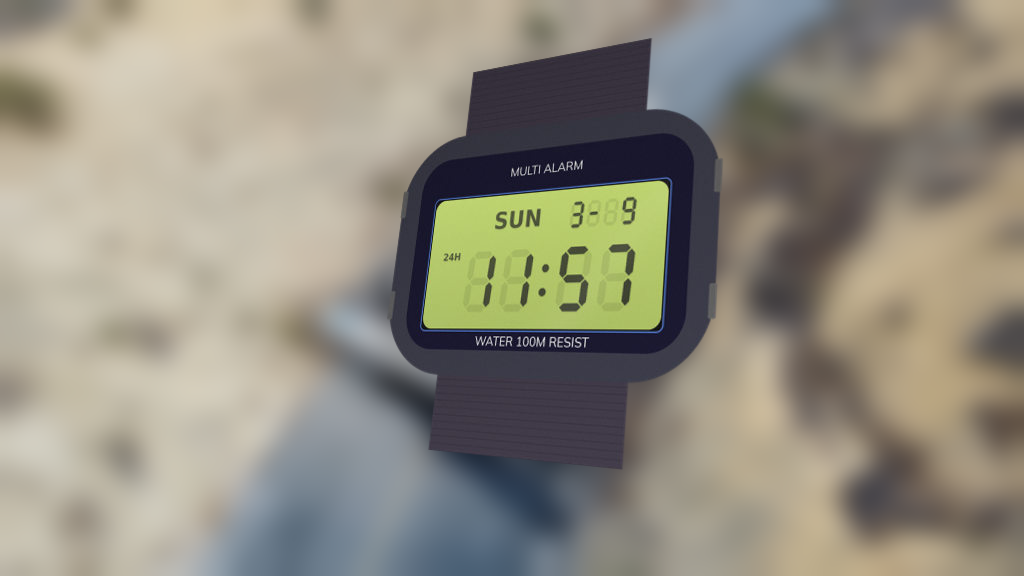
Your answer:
h=11 m=57
